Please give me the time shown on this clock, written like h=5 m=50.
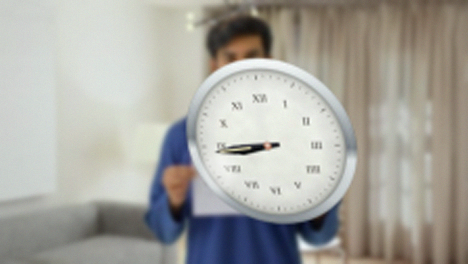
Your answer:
h=8 m=44
